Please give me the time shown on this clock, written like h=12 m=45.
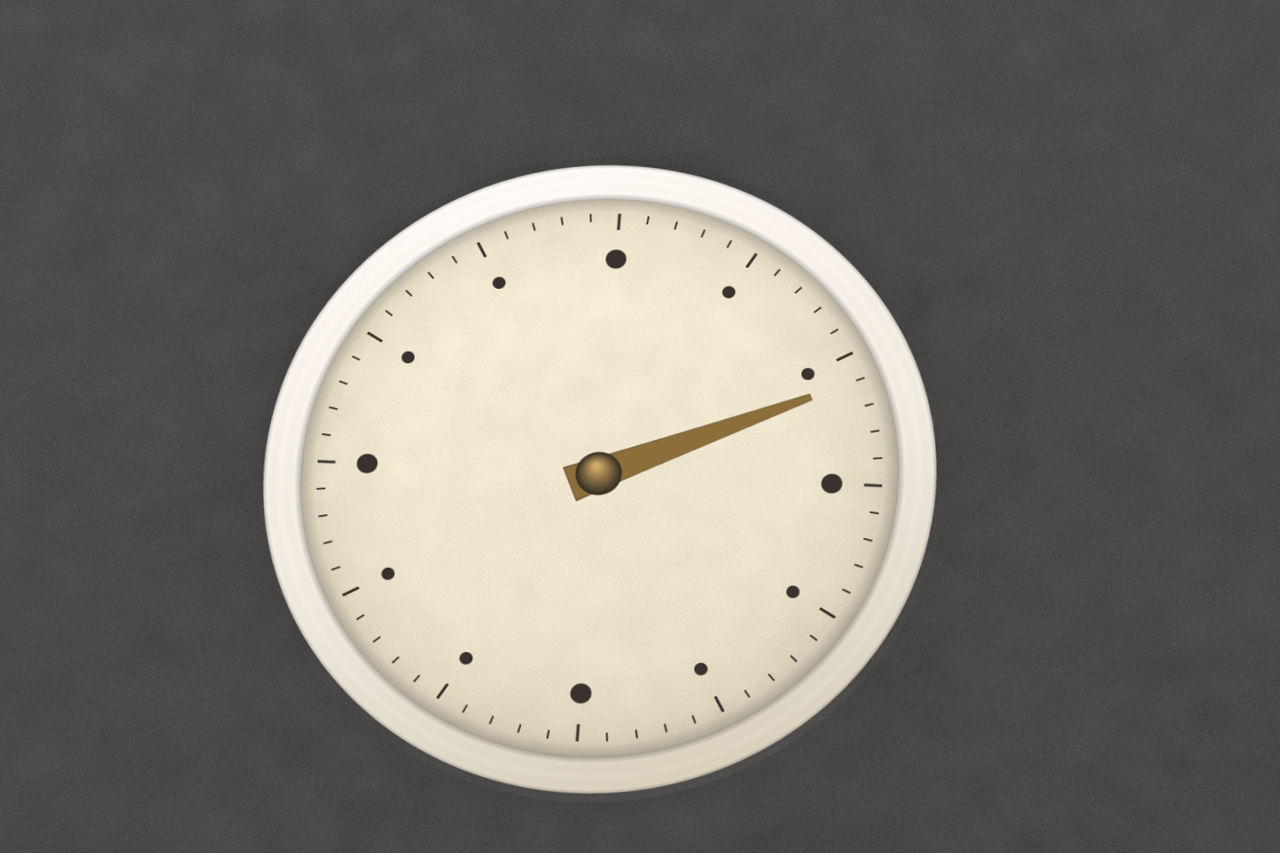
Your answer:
h=2 m=11
